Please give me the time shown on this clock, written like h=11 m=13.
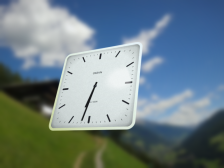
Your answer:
h=6 m=32
